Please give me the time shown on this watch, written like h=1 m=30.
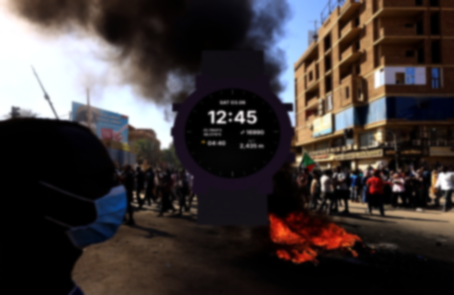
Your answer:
h=12 m=45
